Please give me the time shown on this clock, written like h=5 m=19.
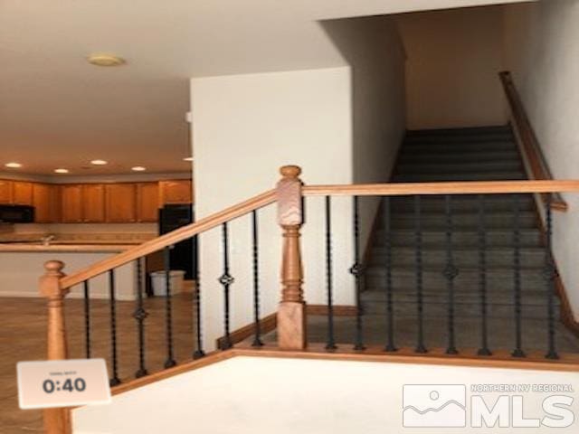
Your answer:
h=0 m=40
